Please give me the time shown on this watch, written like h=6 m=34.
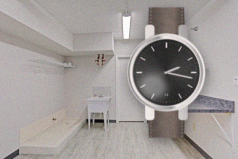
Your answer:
h=2 m=17
